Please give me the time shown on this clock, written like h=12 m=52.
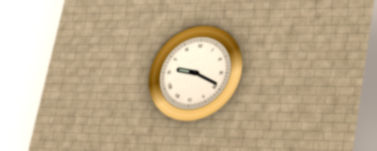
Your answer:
h=9 m=19
